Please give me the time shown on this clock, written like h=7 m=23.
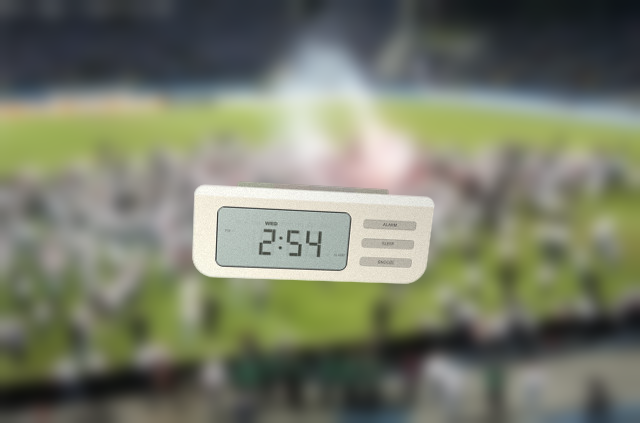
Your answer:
h=2 m=54
